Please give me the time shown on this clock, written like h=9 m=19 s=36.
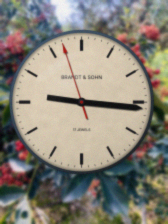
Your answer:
h=9 m=15 s=57
